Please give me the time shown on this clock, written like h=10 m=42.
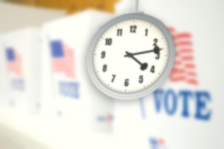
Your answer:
h=4 m=13
